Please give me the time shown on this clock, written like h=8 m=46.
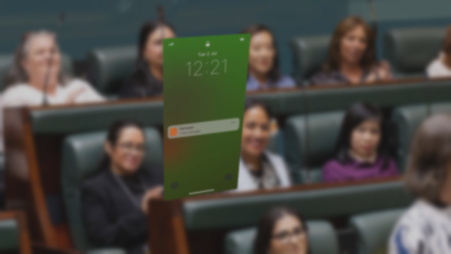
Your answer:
h=12 m=21
